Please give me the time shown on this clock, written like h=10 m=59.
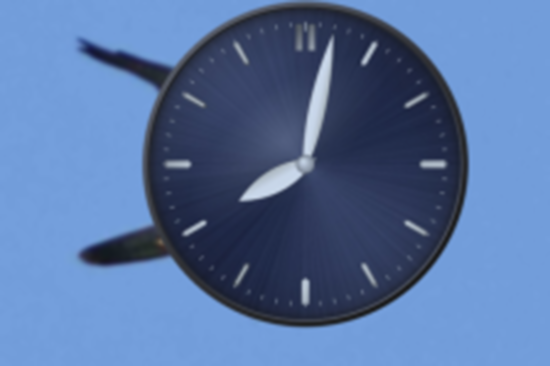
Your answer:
h=8 m=2
